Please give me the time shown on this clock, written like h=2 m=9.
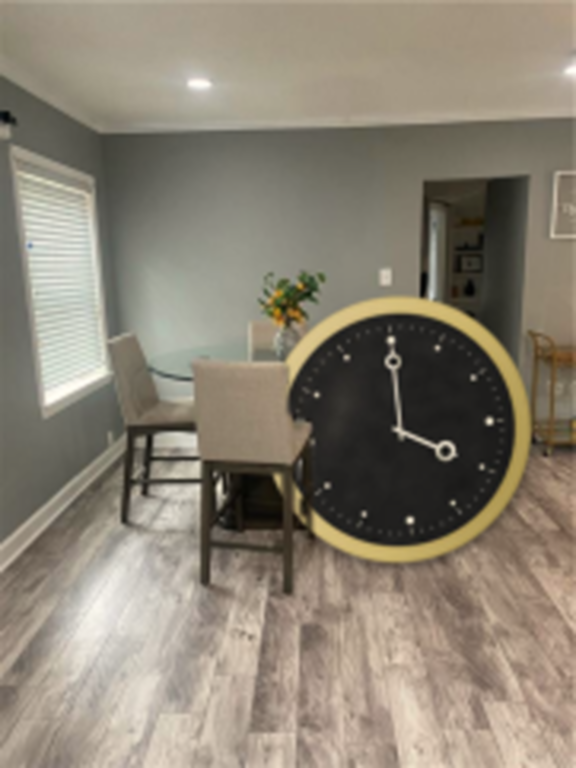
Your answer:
h=4 m=0
